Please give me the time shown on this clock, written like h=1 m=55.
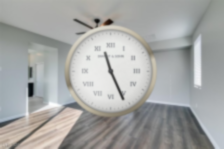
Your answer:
h=11 m=26
